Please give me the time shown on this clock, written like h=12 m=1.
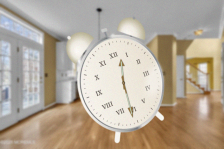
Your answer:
h=12 m=31
